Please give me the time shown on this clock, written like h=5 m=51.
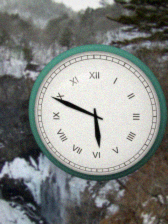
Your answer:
h=5 m=49
